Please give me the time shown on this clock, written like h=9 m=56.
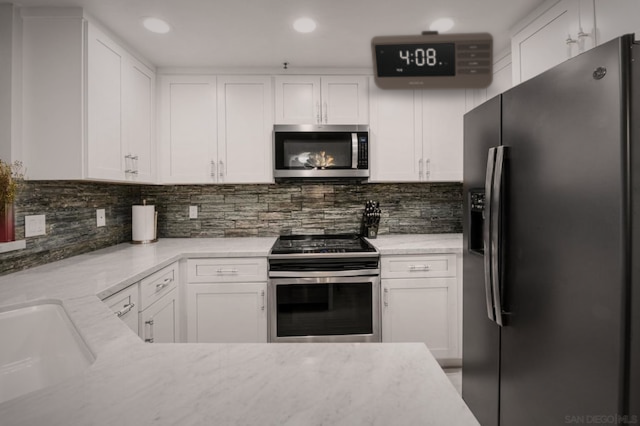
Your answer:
h=4 m=8
